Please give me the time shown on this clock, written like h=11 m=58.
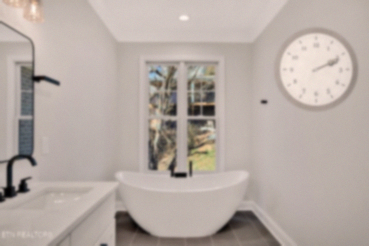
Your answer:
h=2 m=11
